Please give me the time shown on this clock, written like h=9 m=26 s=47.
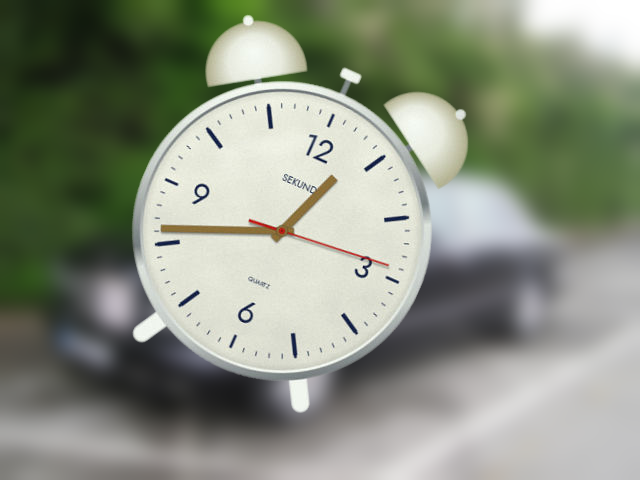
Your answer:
h=12 m=41 s=14
